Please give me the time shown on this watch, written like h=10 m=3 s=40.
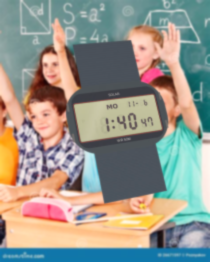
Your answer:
h=1 m=40 s=47
